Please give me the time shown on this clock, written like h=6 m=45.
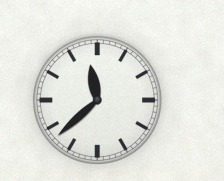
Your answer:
h=11 m=38
